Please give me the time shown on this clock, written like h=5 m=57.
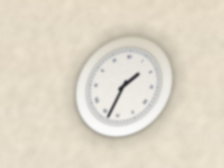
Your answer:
h=1 m=33
